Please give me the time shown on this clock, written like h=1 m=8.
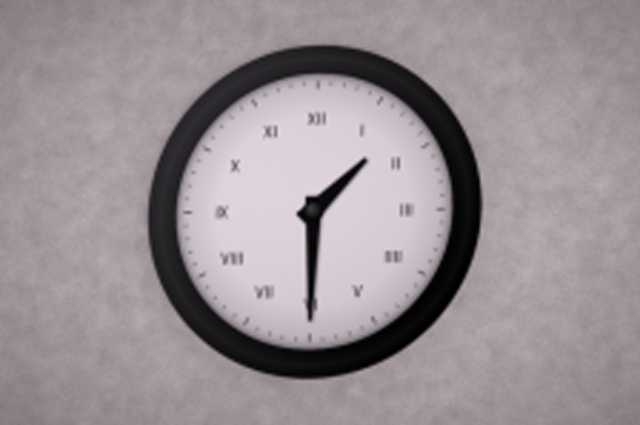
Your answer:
h=1 m=30
